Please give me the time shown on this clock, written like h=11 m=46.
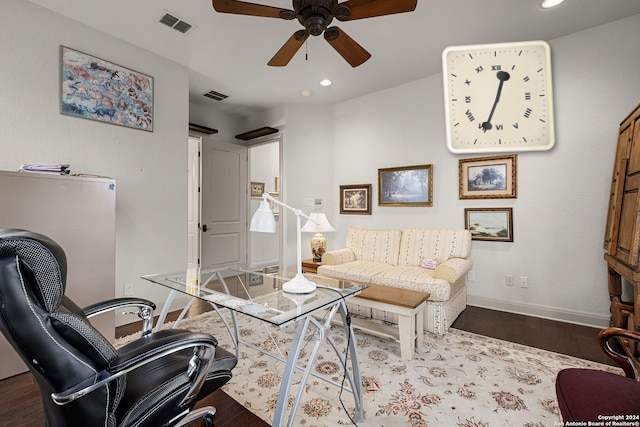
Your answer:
h=12 m=34
